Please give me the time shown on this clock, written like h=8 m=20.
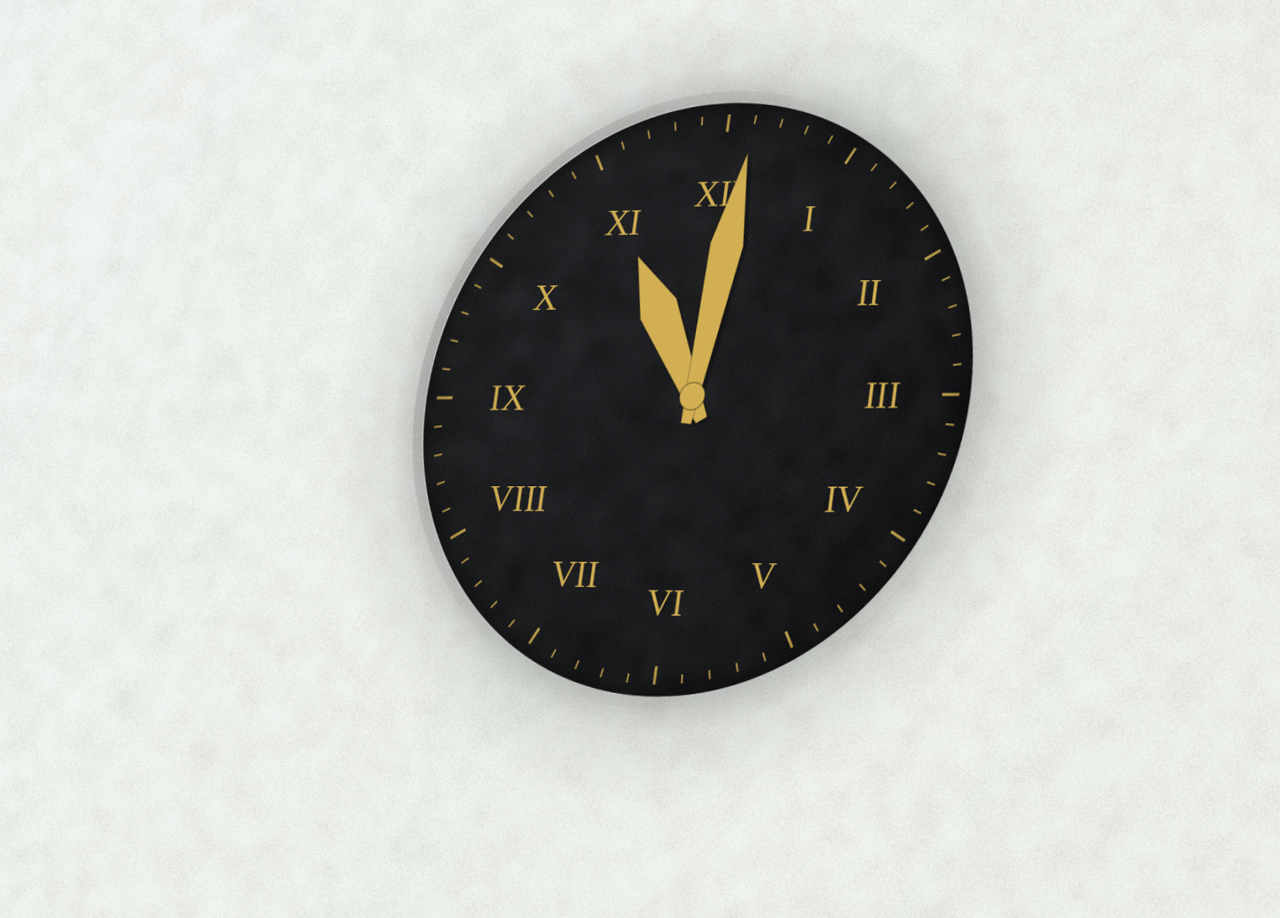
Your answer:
h=11 m=1
